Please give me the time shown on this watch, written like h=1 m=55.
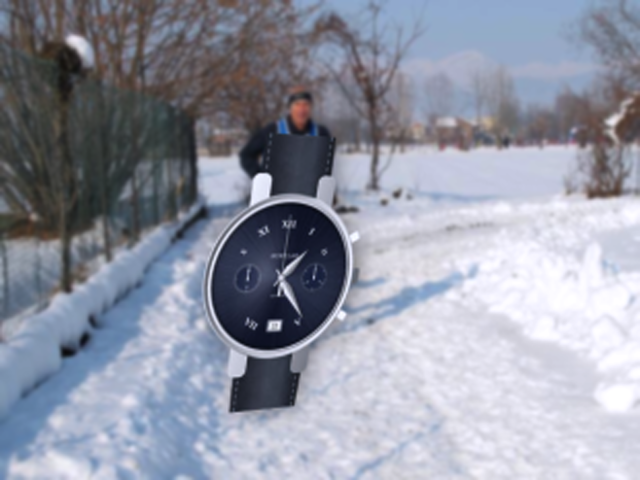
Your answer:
h=1 m=24
